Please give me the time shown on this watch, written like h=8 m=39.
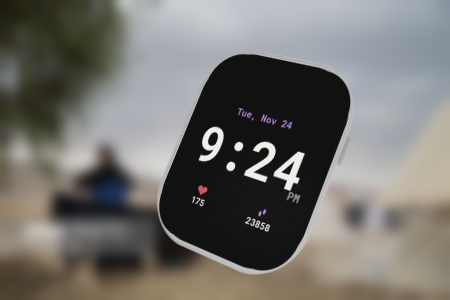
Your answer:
h=9 m=24
